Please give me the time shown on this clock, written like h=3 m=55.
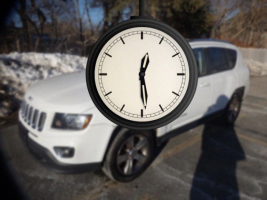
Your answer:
h=12 m=29
